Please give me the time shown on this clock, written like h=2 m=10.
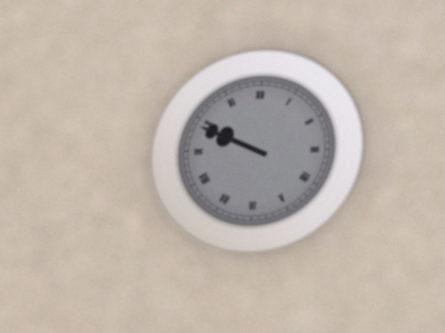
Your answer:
h=9 m=49
